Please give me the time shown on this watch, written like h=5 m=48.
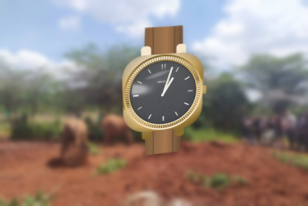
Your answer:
h=1 m=3
